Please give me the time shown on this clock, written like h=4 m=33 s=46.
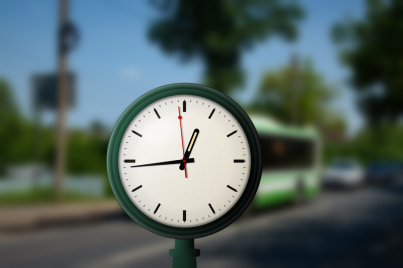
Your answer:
h=12 m=43 s=59
